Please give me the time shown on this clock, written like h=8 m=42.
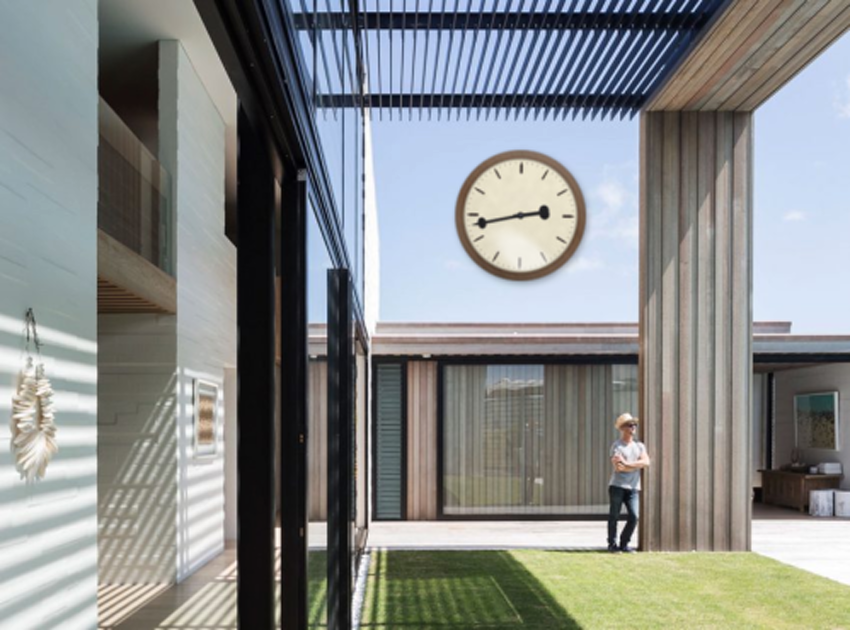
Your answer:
h=2 m=43
